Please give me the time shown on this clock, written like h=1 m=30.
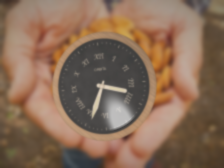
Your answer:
h=3 m=34
